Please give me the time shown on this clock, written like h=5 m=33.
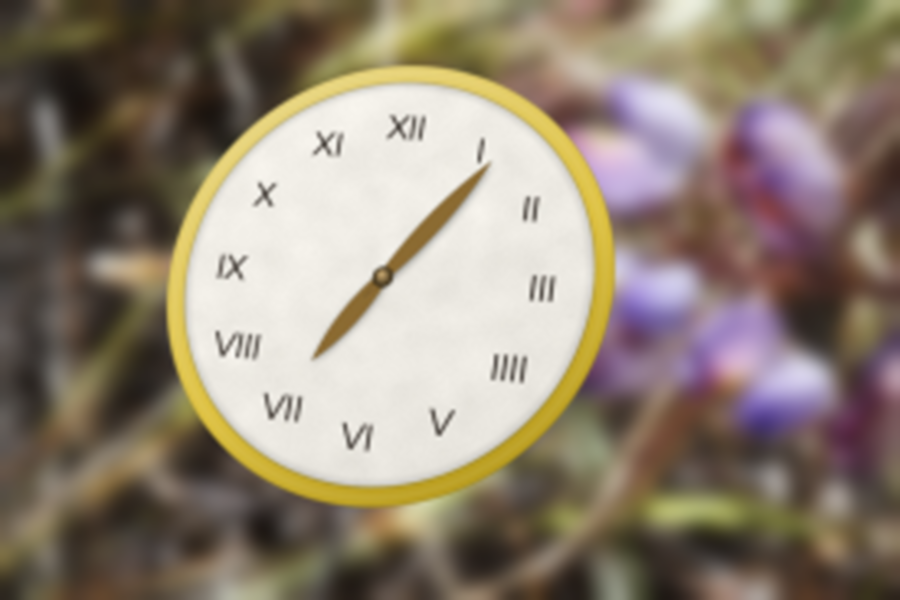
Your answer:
h=7 m=6
